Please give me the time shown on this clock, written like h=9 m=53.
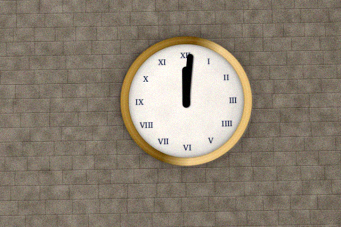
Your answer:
h=12 m=1
